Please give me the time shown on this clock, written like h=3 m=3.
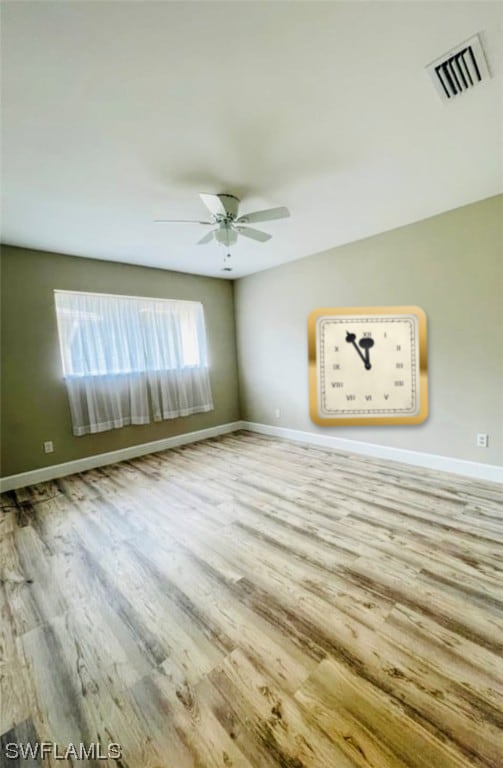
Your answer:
h=11 m=55
